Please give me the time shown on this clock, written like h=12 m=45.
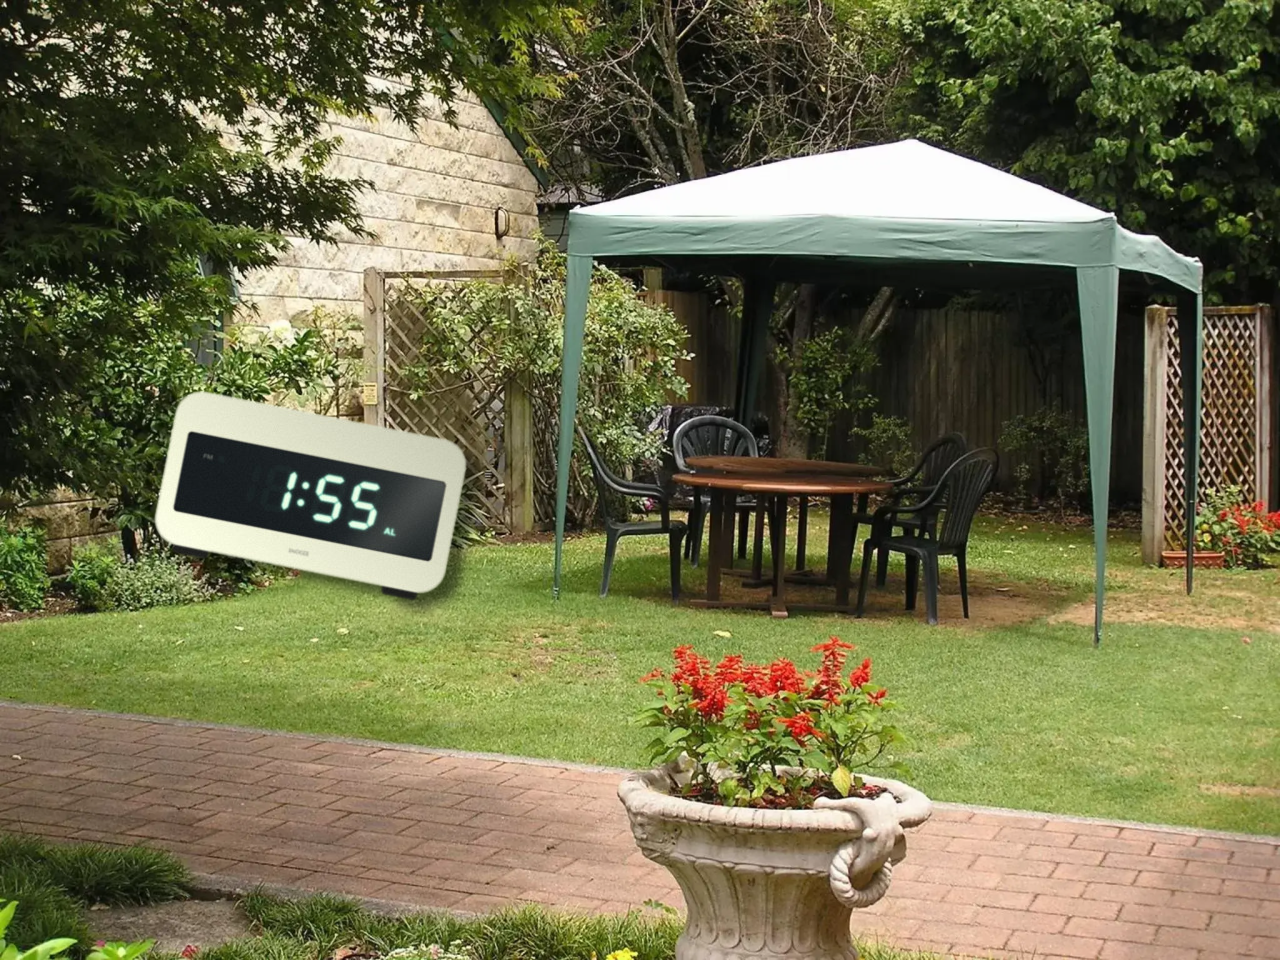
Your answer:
h=1 m=55
